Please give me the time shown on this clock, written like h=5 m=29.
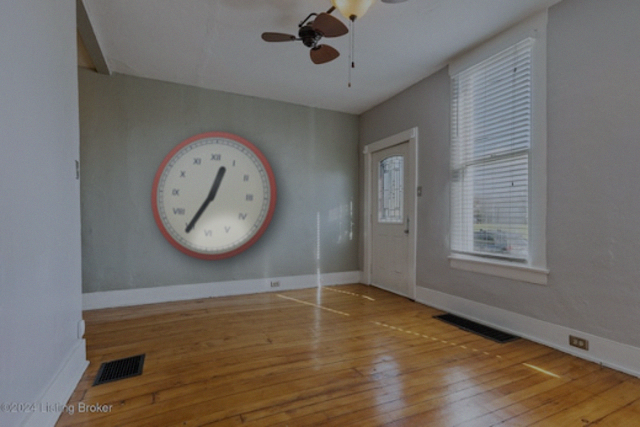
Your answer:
h=12 m=35
